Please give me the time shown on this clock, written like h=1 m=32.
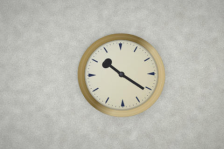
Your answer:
h=10 m=21
